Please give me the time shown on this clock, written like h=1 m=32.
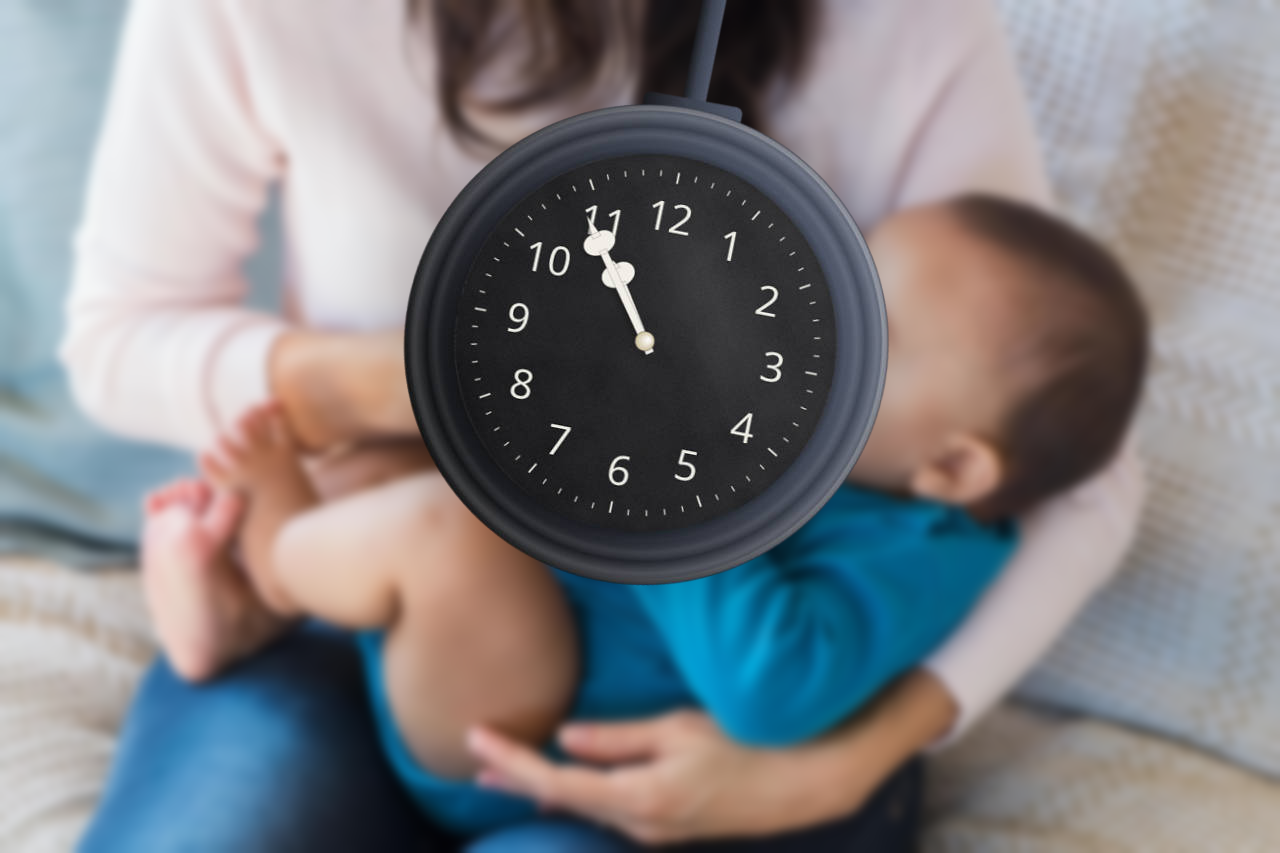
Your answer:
h=10 m=54
